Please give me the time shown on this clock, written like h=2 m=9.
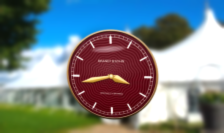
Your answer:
h=3 m=43
